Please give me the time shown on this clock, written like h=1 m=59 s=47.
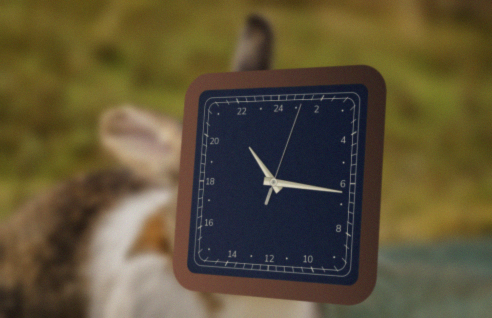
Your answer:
h=21 m=16 s=3
